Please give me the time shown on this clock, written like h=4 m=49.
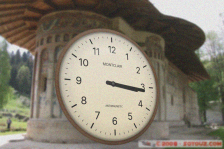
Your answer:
h=3 m=16
